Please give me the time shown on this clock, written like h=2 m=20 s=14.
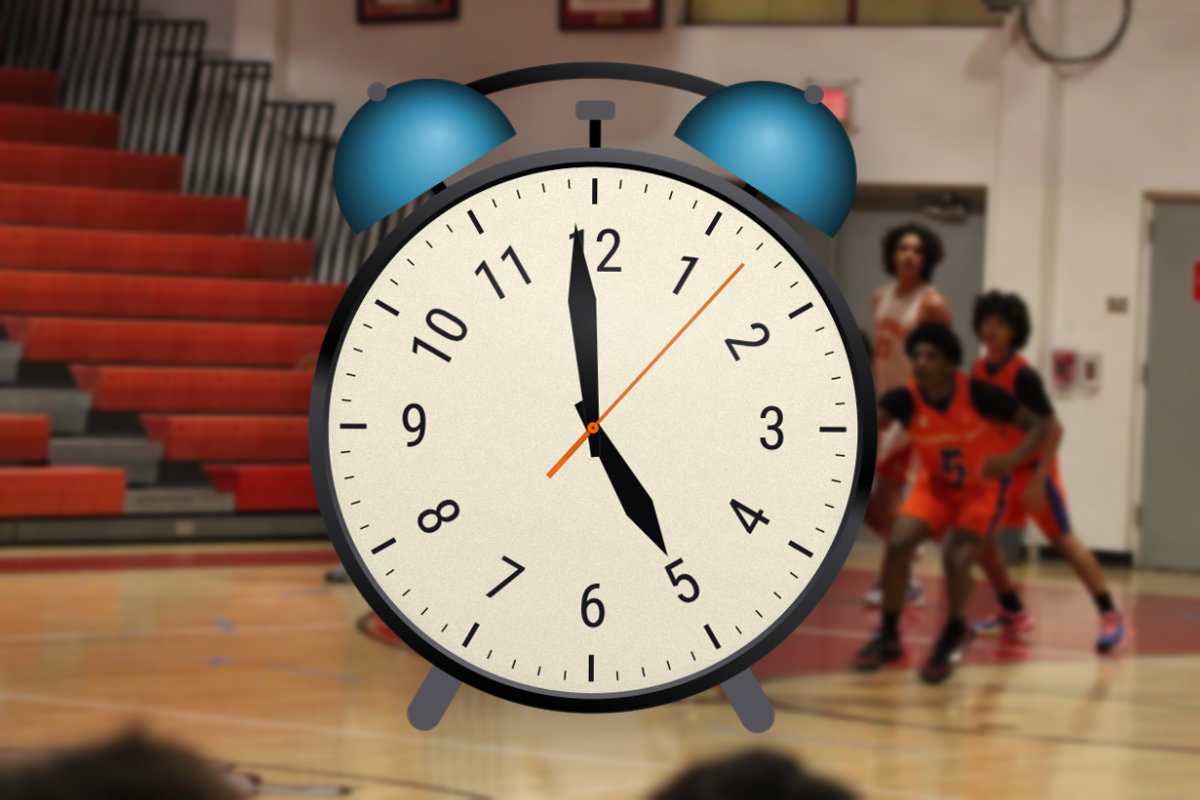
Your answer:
h=4 m=59 s=7
